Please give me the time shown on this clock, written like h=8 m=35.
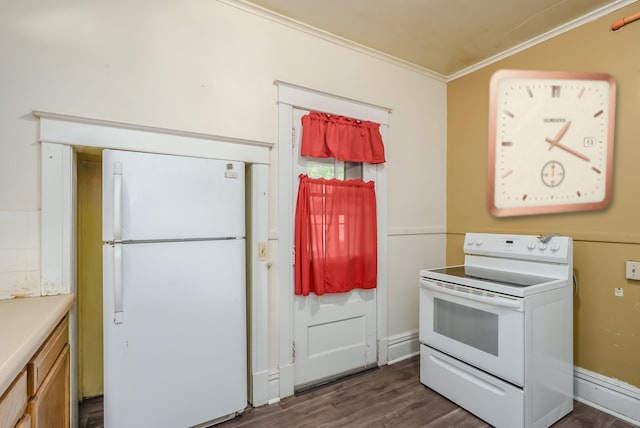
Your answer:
h=1 m=19
